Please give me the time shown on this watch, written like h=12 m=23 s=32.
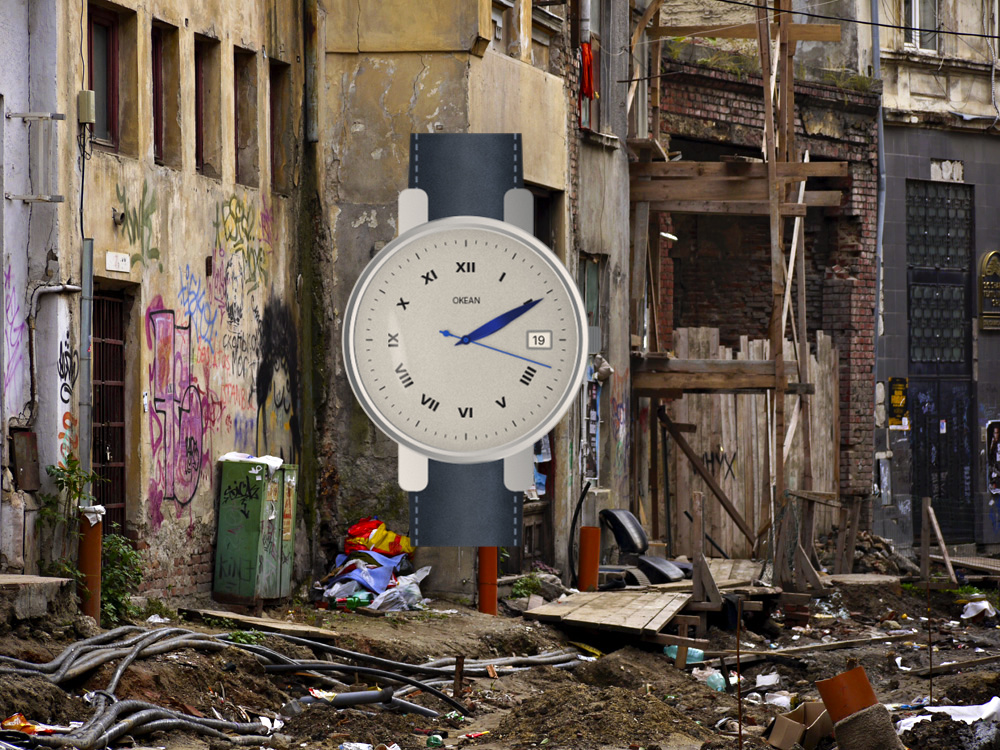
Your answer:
h=2 m=10 s=18
